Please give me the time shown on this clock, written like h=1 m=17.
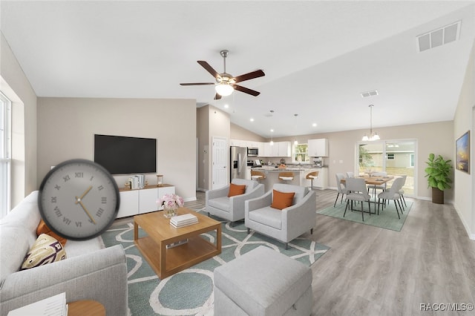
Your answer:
h=1 m=24
